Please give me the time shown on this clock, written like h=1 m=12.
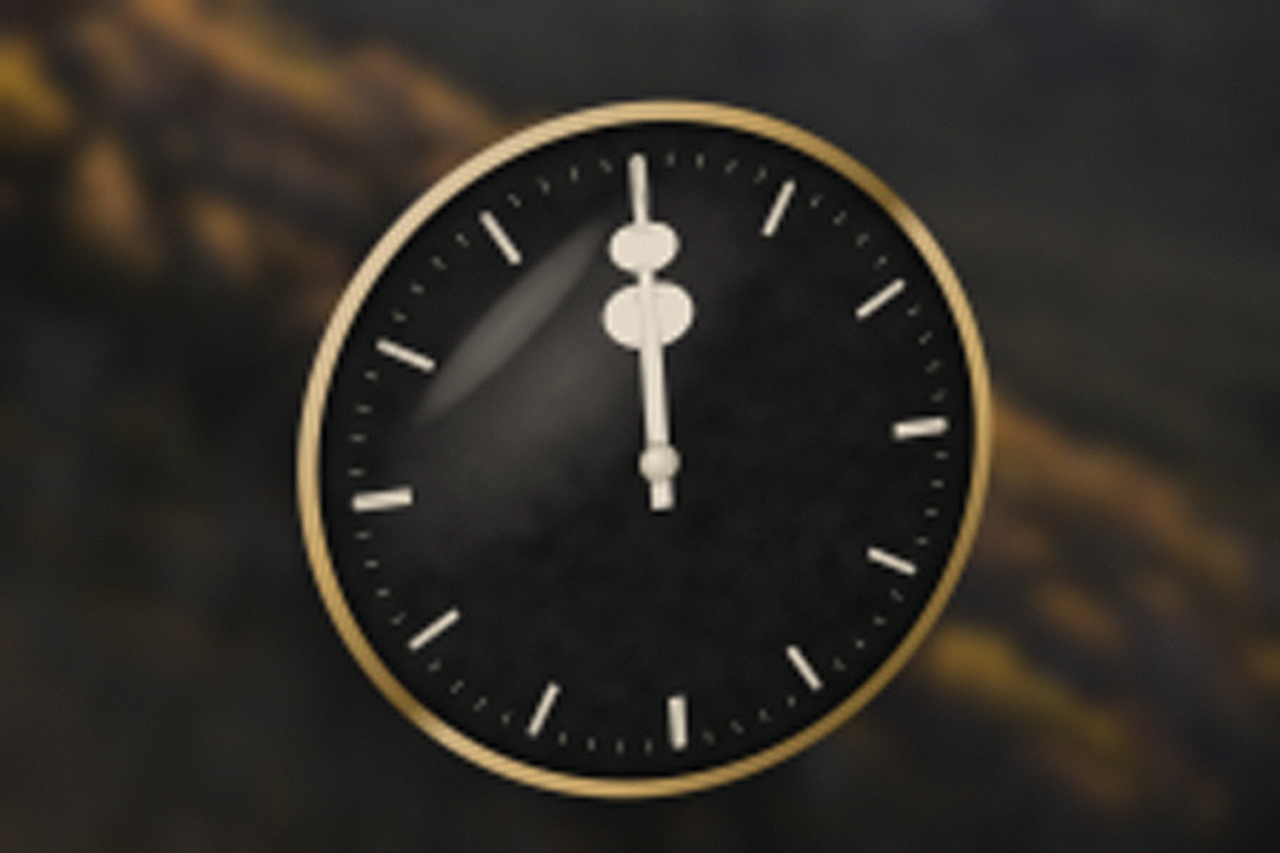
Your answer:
h=12 m=0
